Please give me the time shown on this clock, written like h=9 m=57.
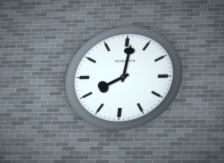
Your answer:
h=8 m=1
